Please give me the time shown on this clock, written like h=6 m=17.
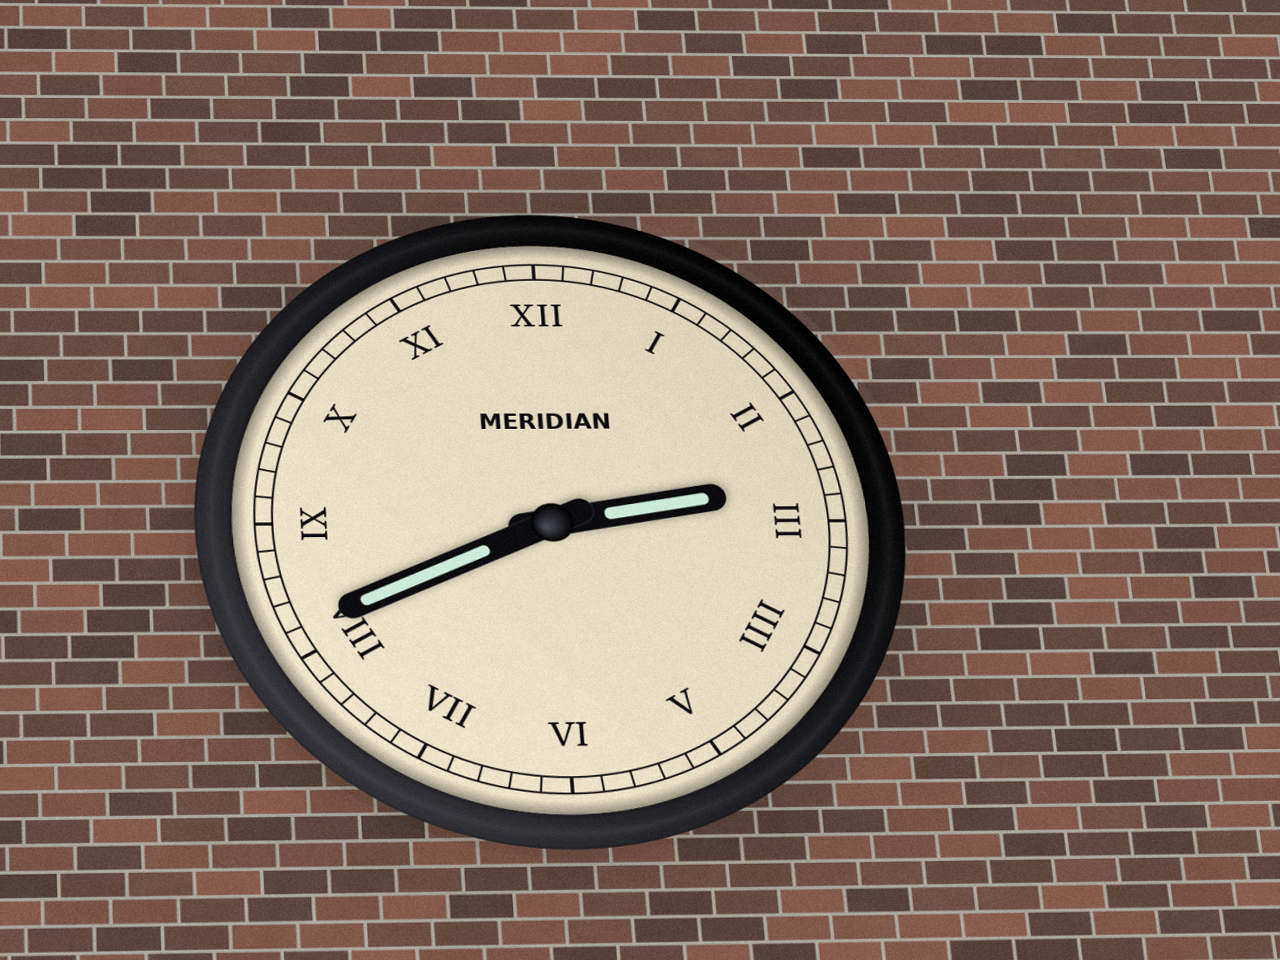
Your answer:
h=2 m=41
